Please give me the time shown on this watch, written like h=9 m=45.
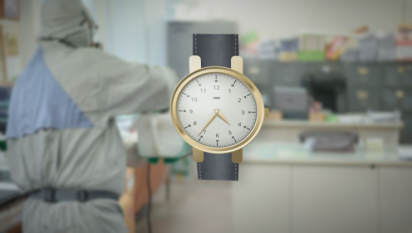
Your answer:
h=4 m=36
